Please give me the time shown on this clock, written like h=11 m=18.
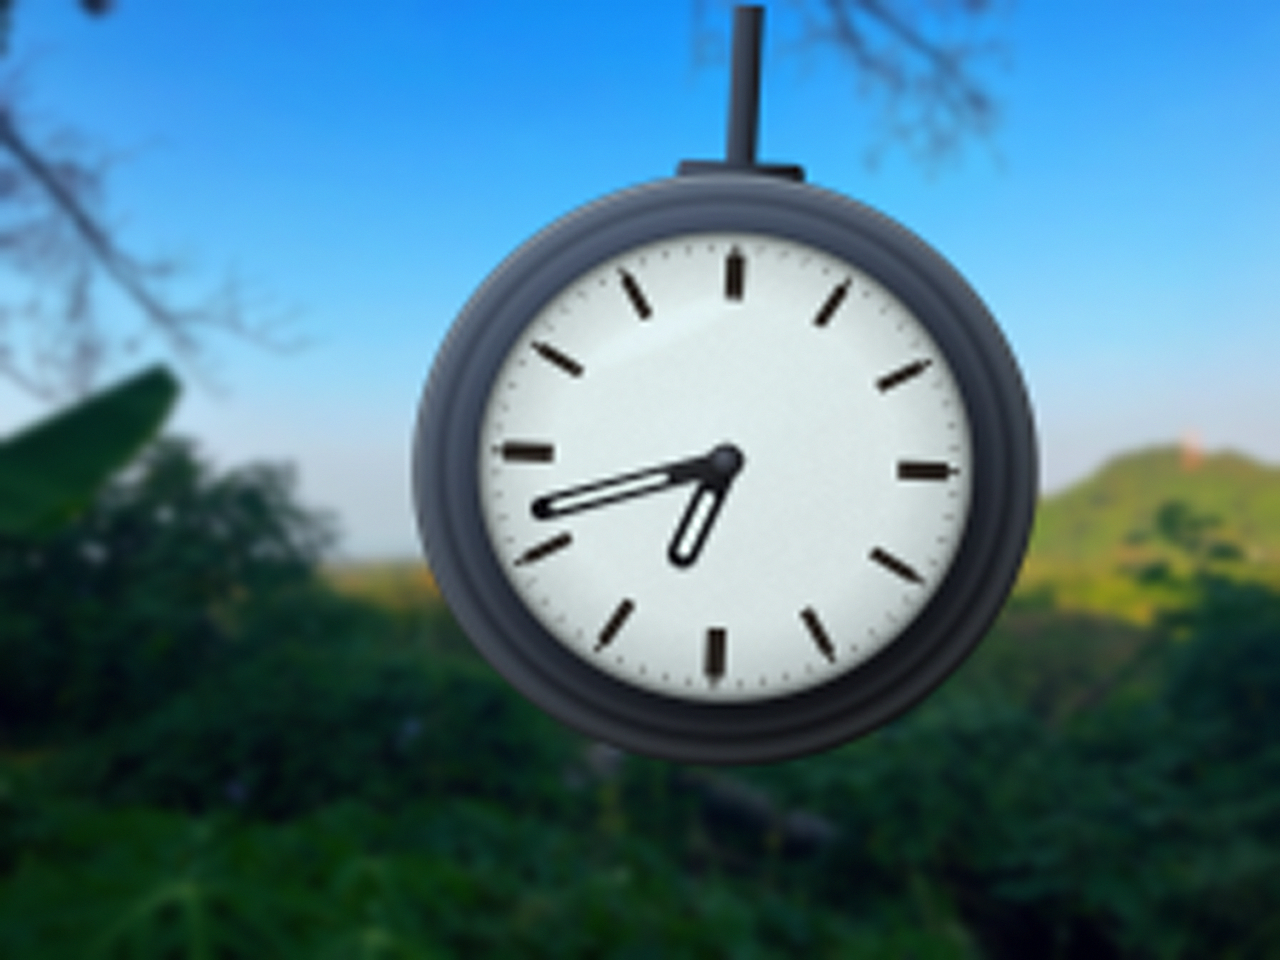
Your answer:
h=6 m=42
